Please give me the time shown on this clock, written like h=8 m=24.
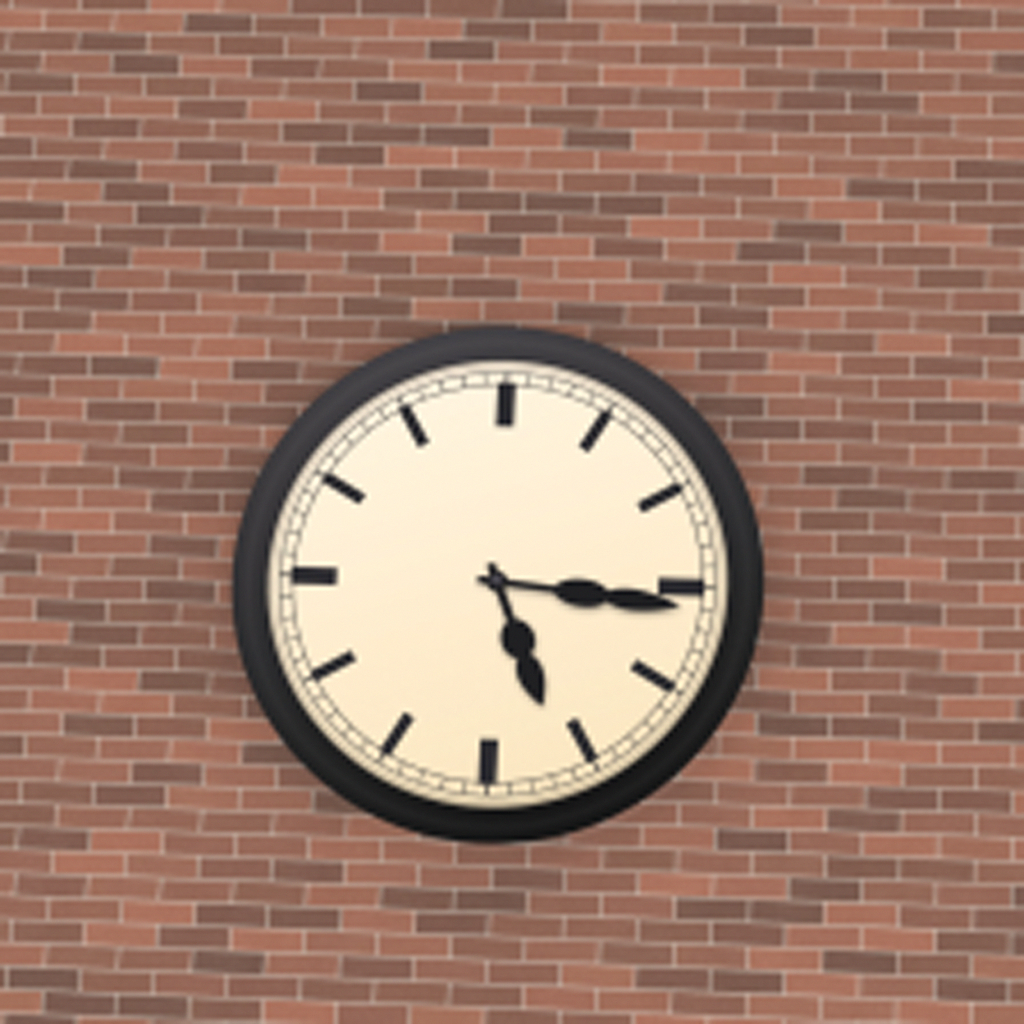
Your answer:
h=5 m=16
